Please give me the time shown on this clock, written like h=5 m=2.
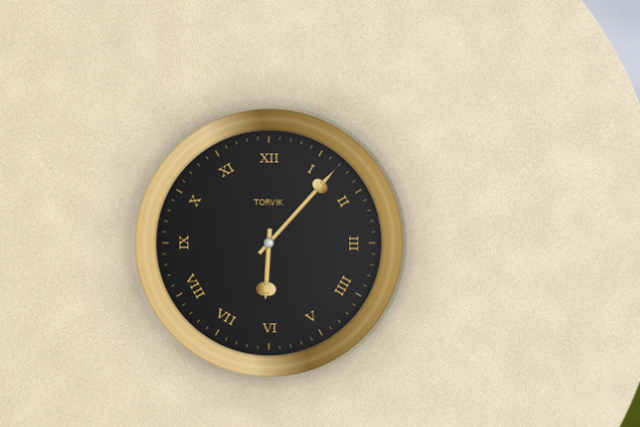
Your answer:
h=6 m=7
